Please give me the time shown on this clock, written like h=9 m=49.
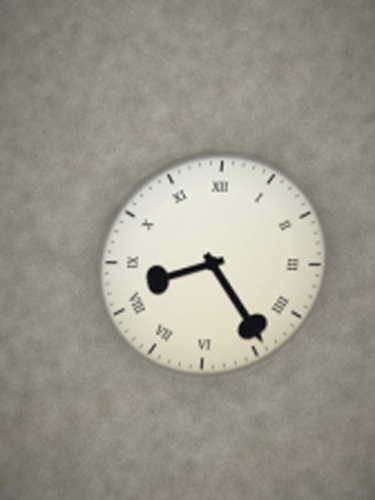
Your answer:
h=8 m=24
